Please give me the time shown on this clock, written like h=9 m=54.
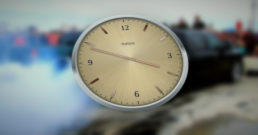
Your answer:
h=3 m=49
